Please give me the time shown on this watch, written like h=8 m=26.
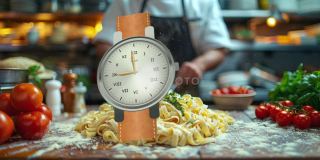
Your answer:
h=8 m=59
